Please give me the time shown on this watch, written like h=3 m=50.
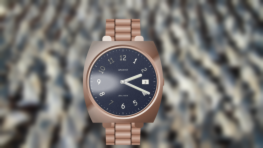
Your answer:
h=2 m=19
